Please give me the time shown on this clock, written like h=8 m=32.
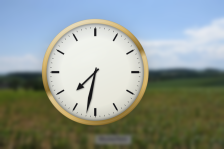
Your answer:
h=7 m=32
